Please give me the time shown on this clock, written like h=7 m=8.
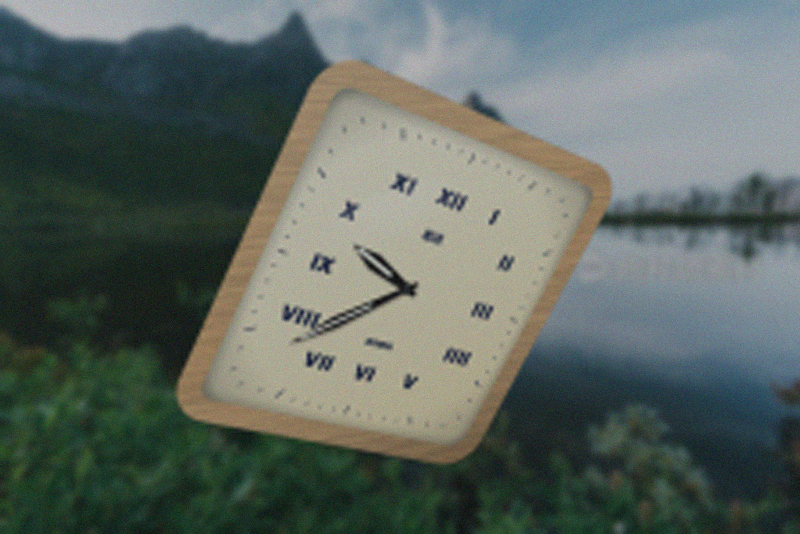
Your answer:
h=9 m=38
